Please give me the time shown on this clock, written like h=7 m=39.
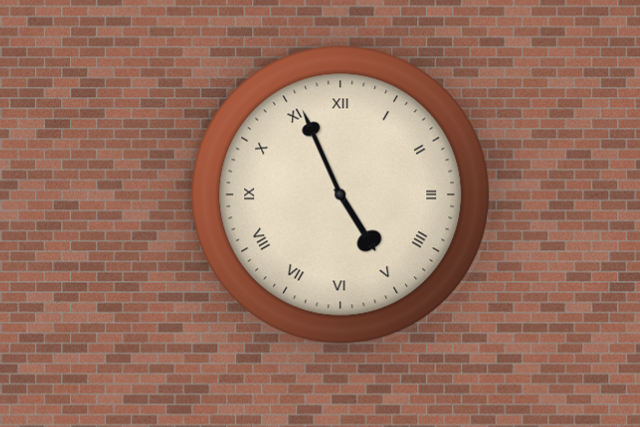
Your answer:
h=4 m=56
